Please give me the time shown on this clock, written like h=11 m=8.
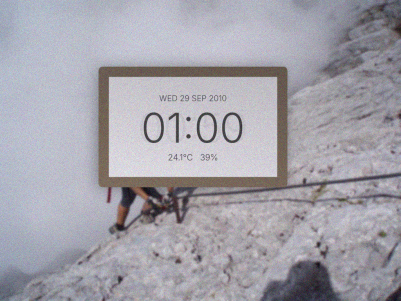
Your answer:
h=1 m=0
